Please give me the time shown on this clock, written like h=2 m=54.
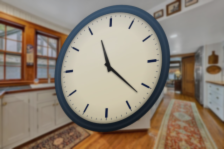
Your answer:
h=11 m=22
